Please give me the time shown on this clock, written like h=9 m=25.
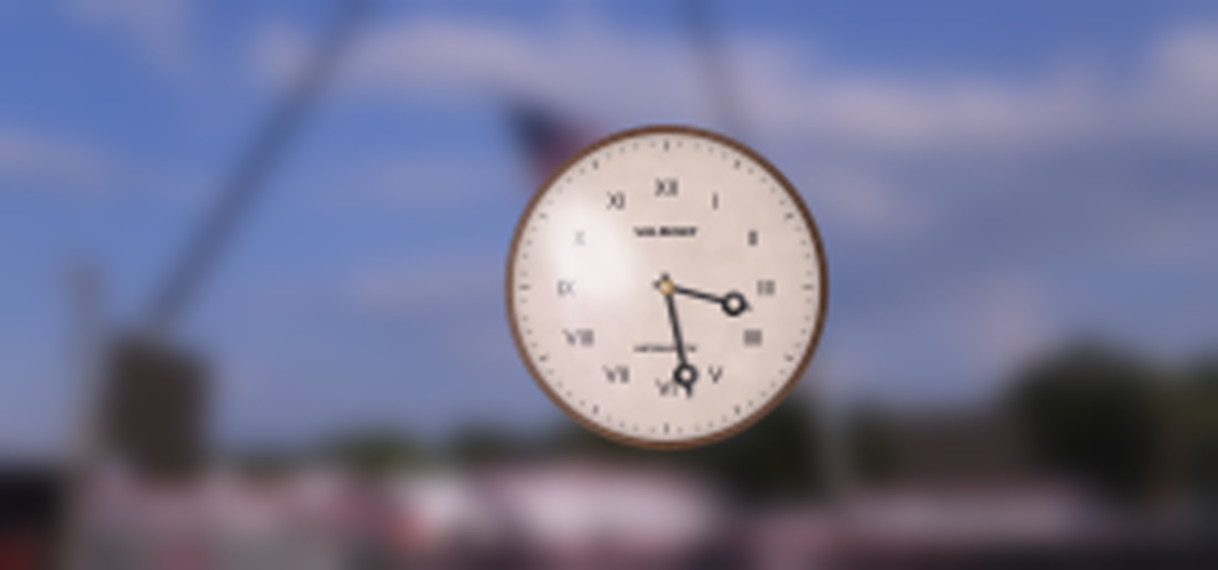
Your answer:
h=3 m=28
